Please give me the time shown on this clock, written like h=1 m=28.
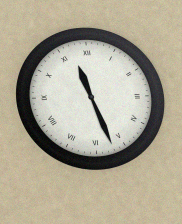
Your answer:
h=11 m=27
